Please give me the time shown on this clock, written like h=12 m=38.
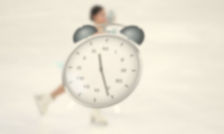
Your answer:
h=11 m=26
